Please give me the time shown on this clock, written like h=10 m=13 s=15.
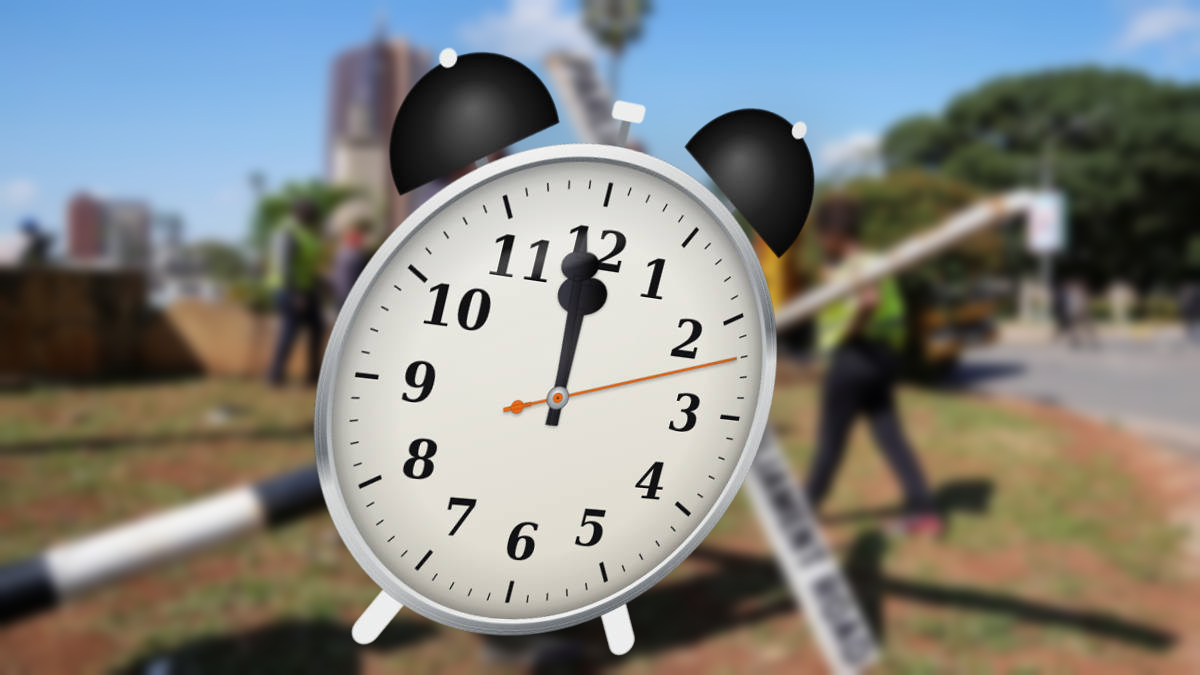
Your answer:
h=11 m=59 s=12
